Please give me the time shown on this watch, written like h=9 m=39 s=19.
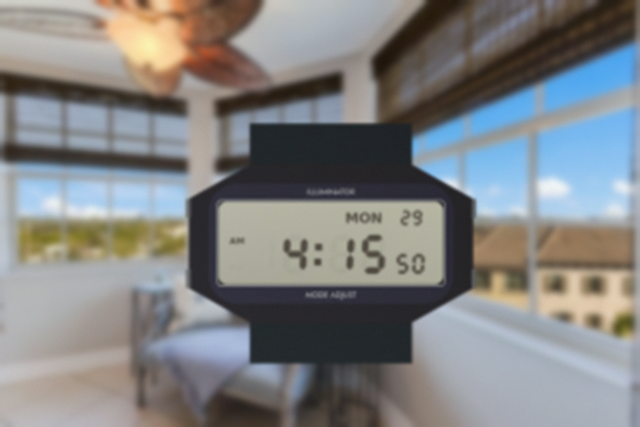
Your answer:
h=4 m=15 s=50
